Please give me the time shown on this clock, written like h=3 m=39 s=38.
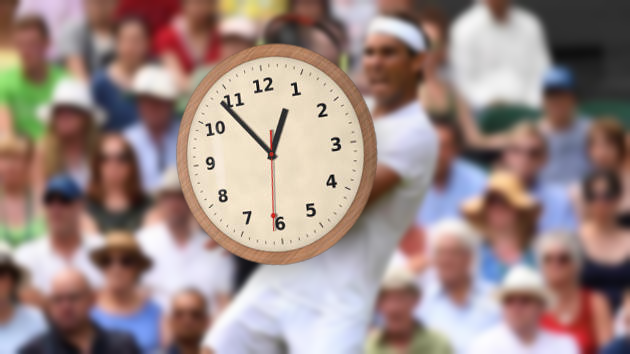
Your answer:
h=12 m=53 s=31
